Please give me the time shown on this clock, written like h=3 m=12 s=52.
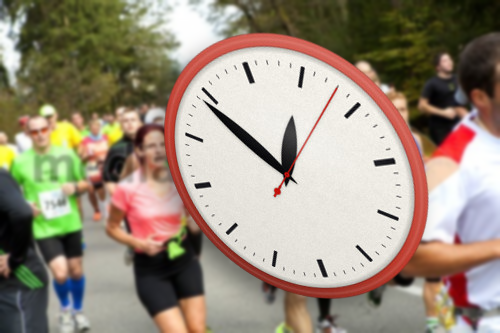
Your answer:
h=12 m=54 s=8
